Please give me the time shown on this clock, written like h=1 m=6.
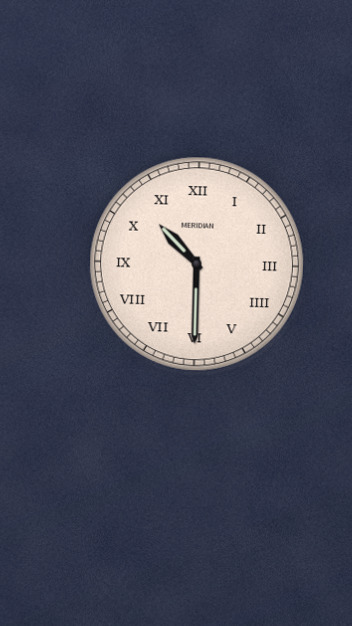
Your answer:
h=10 m=30
